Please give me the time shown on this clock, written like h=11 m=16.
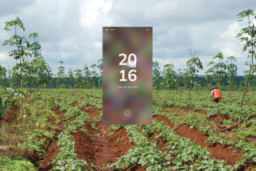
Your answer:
h=20 m=16
